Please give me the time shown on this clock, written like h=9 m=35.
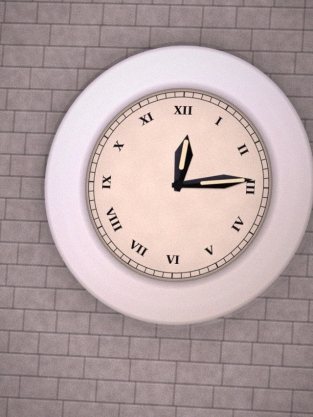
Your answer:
h=12 m=14
